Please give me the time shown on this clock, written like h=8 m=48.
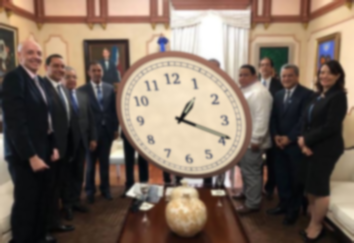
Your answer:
h=1 m=19
